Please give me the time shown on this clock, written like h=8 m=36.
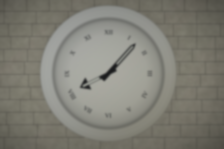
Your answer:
h=8 m=7
